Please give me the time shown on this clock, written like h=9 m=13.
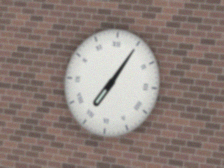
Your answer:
h=7 m=5
